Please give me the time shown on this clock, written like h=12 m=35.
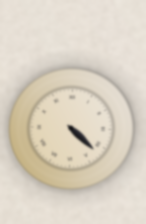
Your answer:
h=4 m=22
